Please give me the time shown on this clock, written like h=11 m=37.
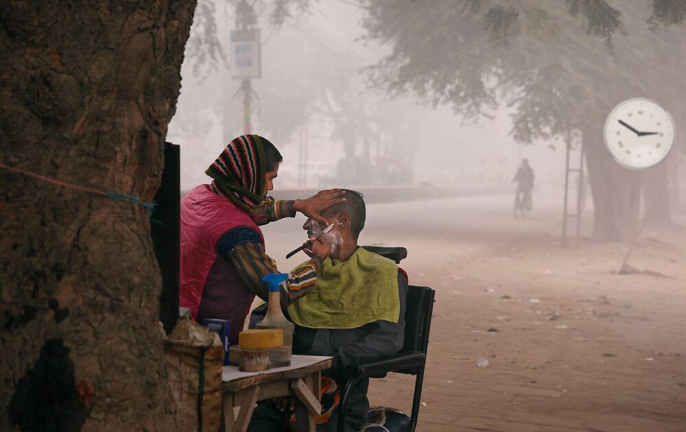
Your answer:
h=2 m=50
